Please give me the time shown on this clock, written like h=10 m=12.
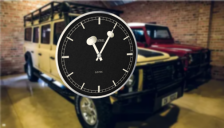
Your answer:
h=11 m=5
